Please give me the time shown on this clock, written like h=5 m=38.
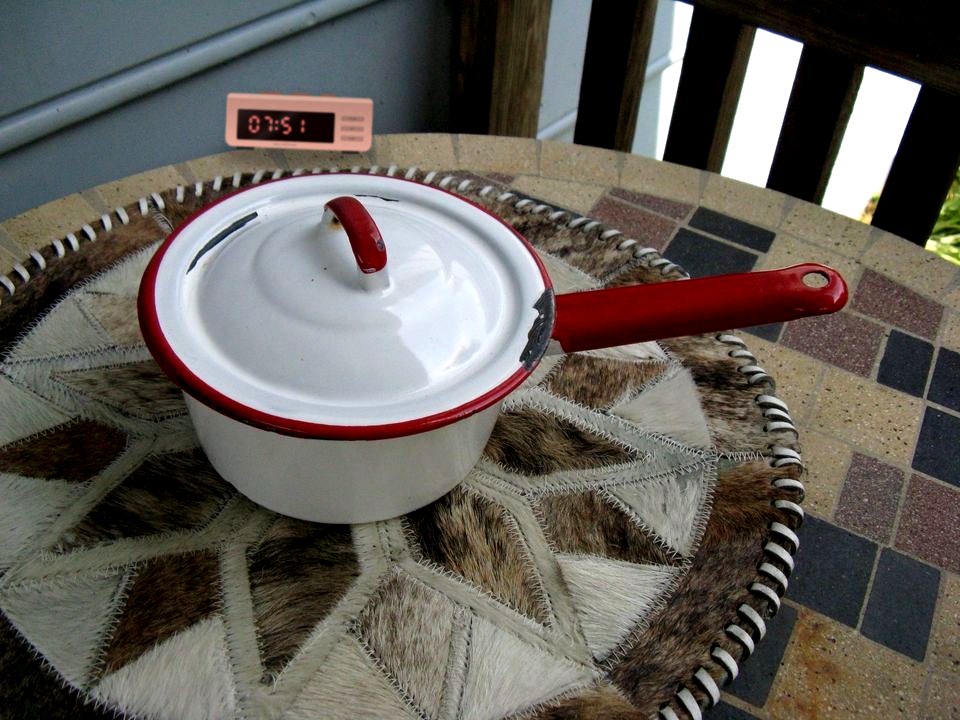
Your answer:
h=7 m=51
